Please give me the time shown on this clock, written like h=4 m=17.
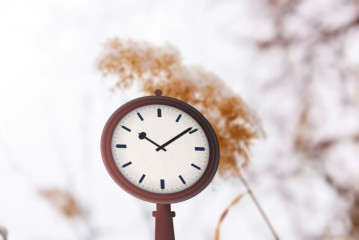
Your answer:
h=10 m=9
